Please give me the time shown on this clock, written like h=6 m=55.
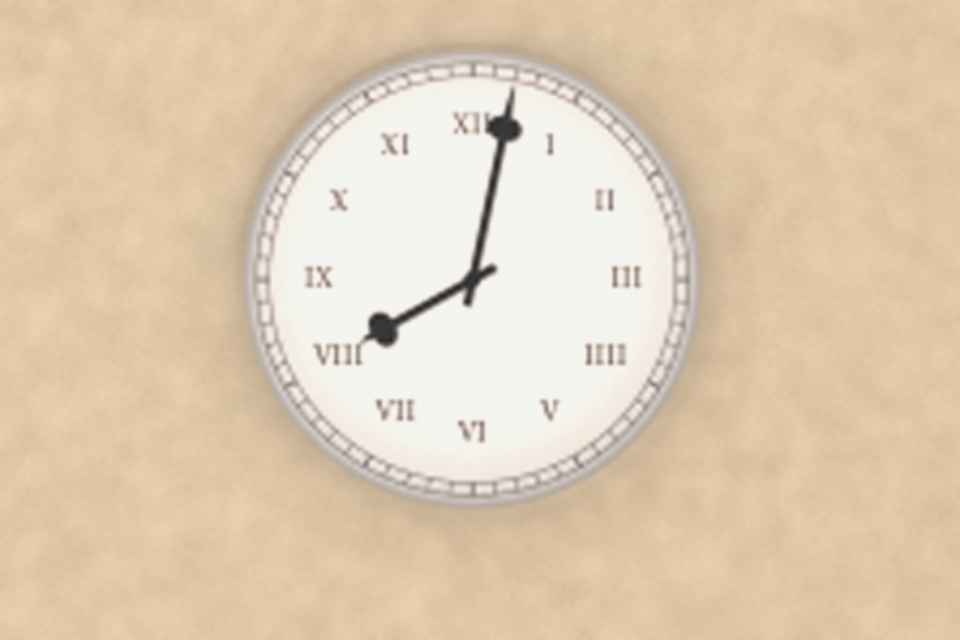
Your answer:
h=8 m=2
